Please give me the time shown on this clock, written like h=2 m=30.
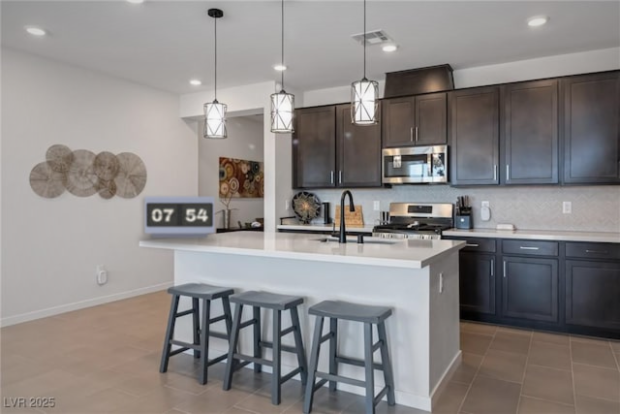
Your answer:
h=7 m=54
